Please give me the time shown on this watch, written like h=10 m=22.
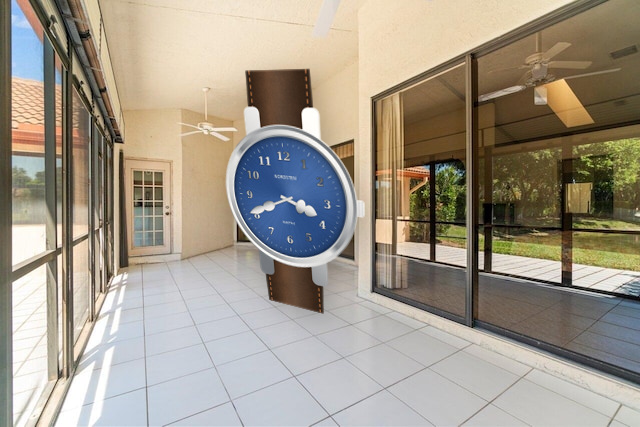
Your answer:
h=3 m=41
